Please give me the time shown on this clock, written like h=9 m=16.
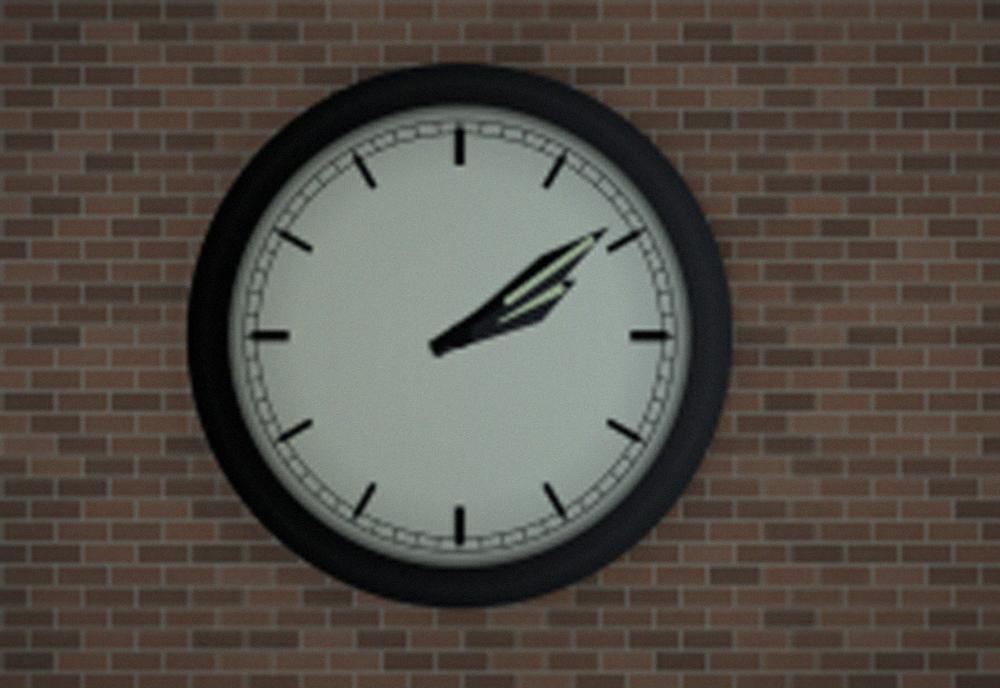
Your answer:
h=2 m=9
